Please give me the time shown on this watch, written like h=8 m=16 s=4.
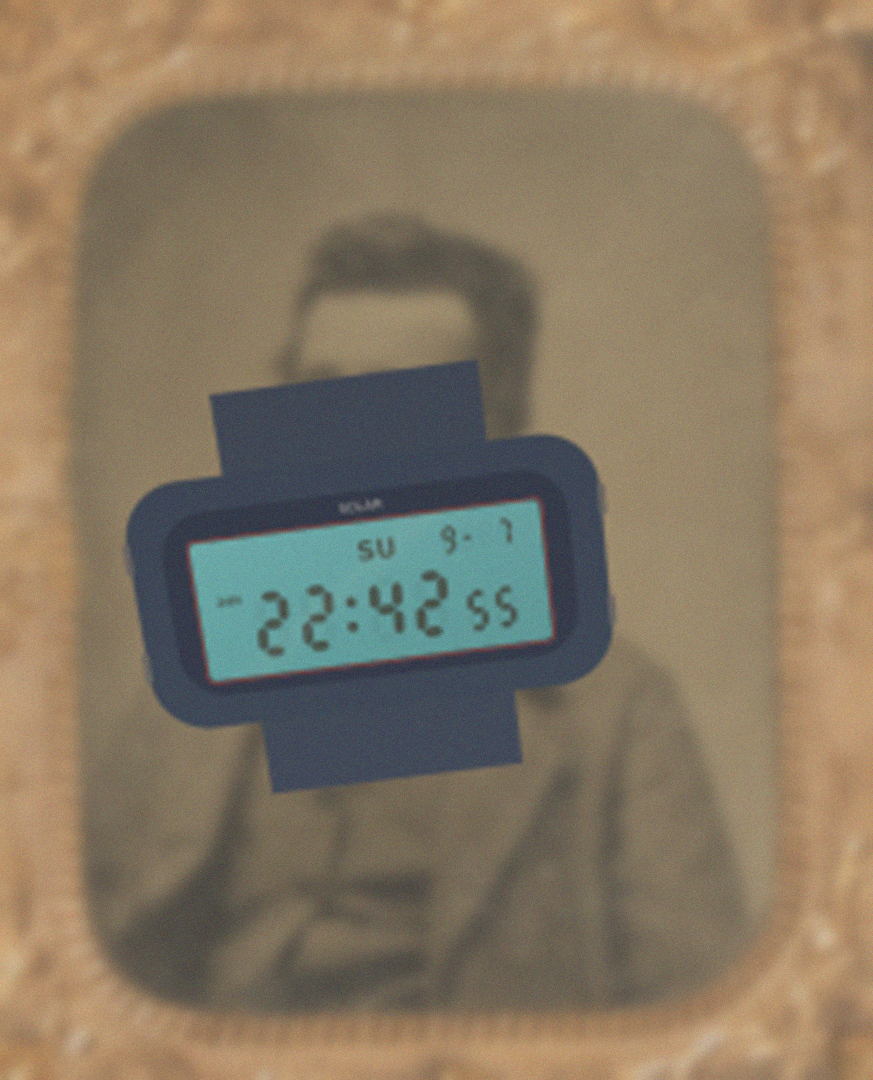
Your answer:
h=22 m=42 s=55
